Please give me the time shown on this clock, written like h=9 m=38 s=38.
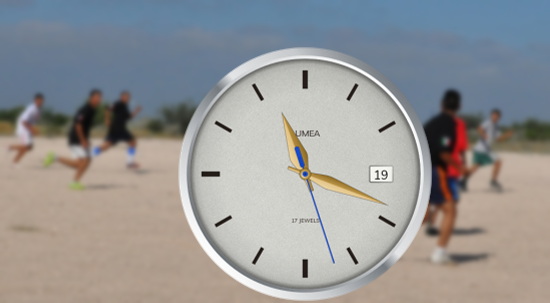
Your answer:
h=11 m=18 s=27
